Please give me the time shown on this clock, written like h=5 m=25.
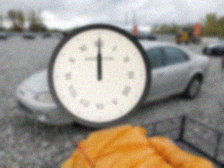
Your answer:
h=12 m=0
